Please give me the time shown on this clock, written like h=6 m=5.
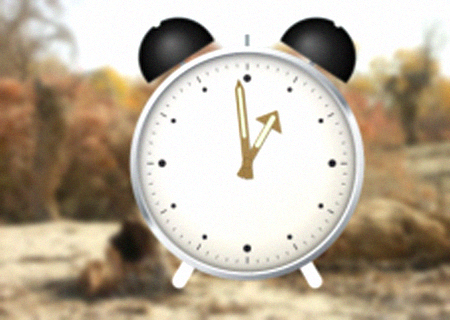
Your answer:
h=12 m=59
